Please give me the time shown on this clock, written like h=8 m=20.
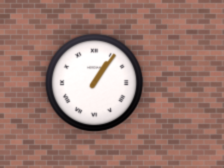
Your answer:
h=1 m=6
